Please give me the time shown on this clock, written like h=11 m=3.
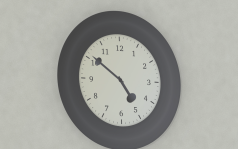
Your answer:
h=4 m=51
